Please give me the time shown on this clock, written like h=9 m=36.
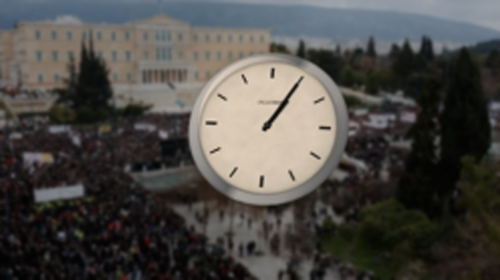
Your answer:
h=1 m=5
